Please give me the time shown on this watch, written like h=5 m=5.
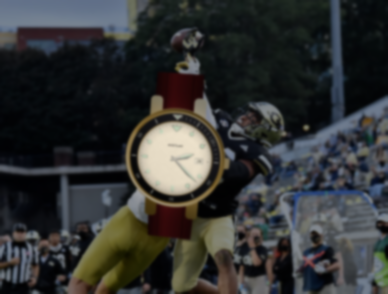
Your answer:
h=2 m=22
